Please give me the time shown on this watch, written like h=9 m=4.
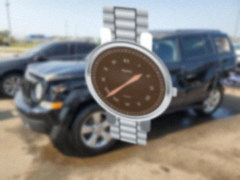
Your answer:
h=1 m=38
